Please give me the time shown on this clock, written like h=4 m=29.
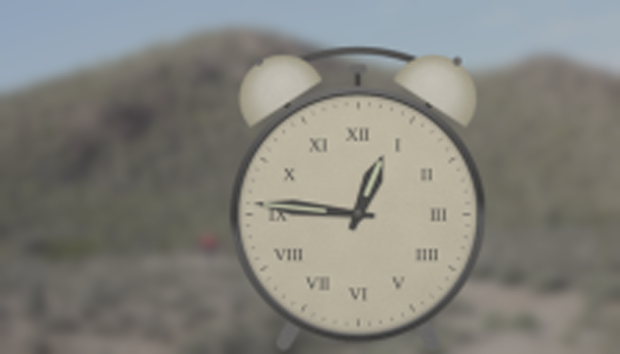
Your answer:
h=12 m=46
